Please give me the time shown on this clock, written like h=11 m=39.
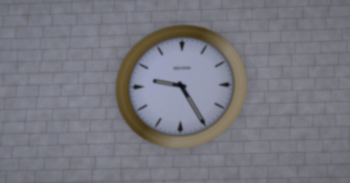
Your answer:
h=9 m=25
